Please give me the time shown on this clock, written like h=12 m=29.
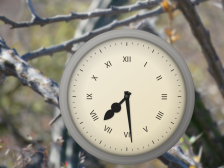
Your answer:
h=7 m=29
